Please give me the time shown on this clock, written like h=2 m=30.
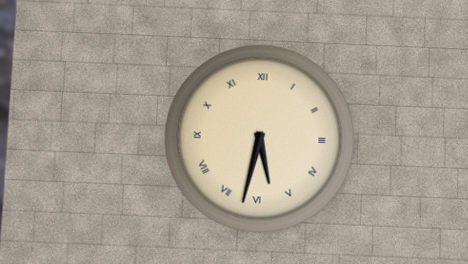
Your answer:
h=5 m=32
